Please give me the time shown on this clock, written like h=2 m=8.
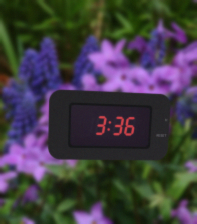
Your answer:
h=3 m=36
